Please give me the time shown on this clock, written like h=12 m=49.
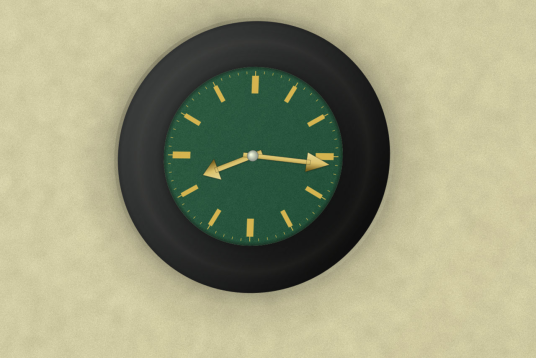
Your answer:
h=8 m=16
